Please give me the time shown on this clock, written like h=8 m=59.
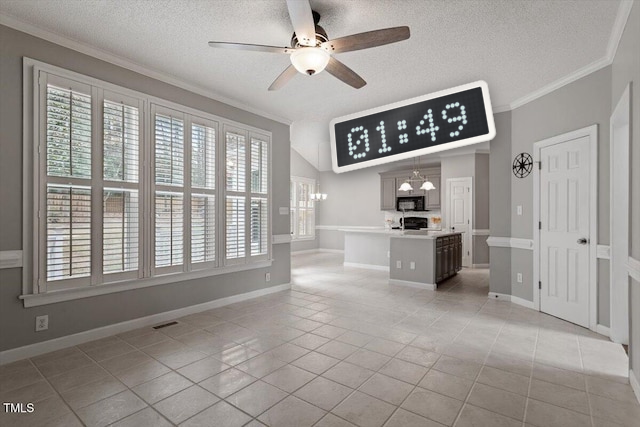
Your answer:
h=1 m=49
